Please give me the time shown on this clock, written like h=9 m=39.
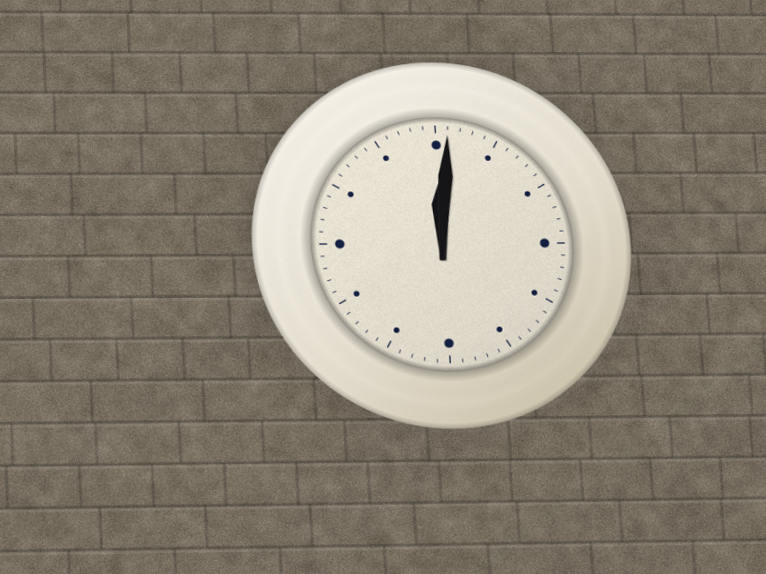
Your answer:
h=12 m=1
